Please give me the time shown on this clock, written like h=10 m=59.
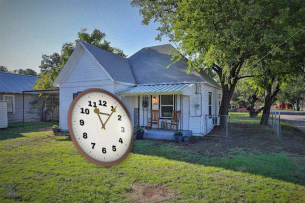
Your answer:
h=11 m=6
